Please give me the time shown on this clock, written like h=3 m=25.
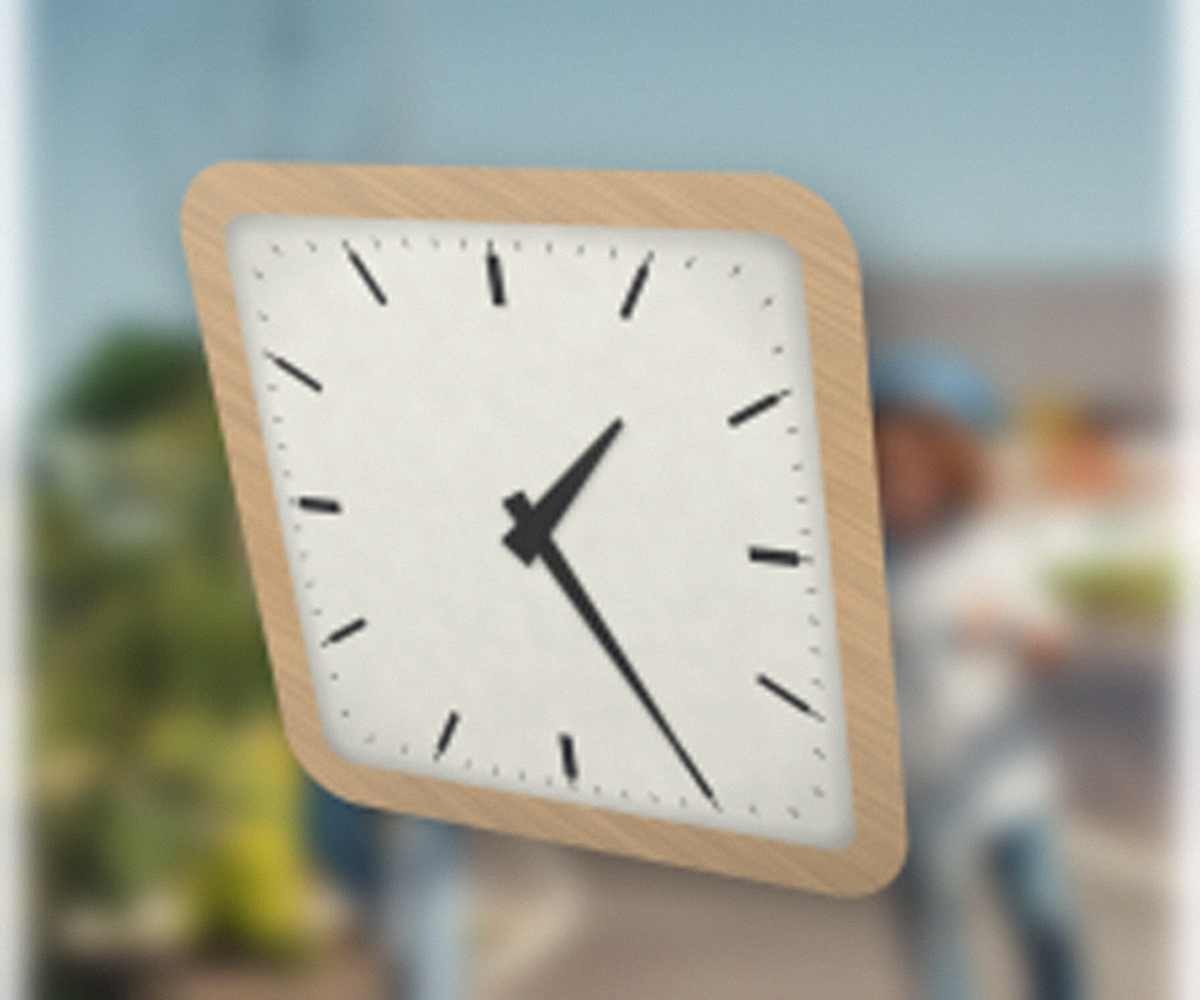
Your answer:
h=1 m=25
